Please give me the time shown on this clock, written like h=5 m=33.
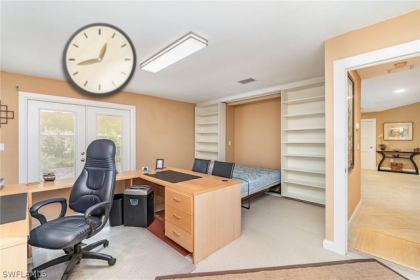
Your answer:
h=12 m=43
